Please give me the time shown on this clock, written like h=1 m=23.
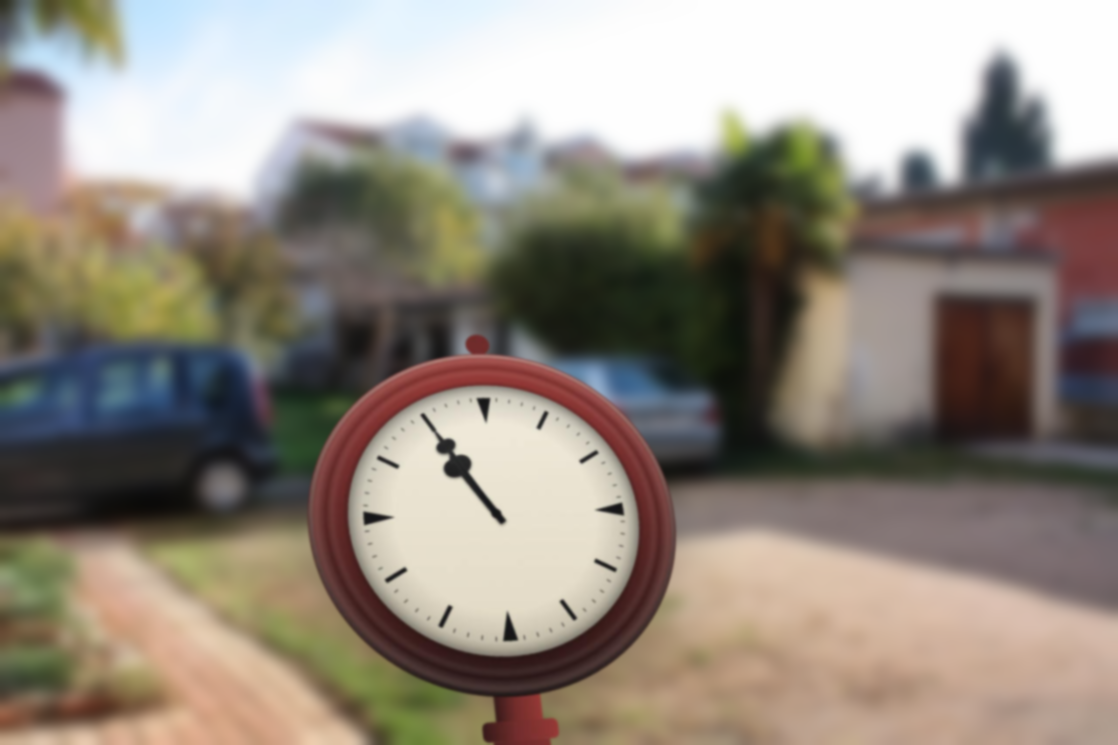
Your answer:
h=10 m=55
